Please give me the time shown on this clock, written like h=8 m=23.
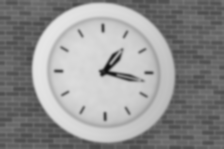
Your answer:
h=1 m=17
